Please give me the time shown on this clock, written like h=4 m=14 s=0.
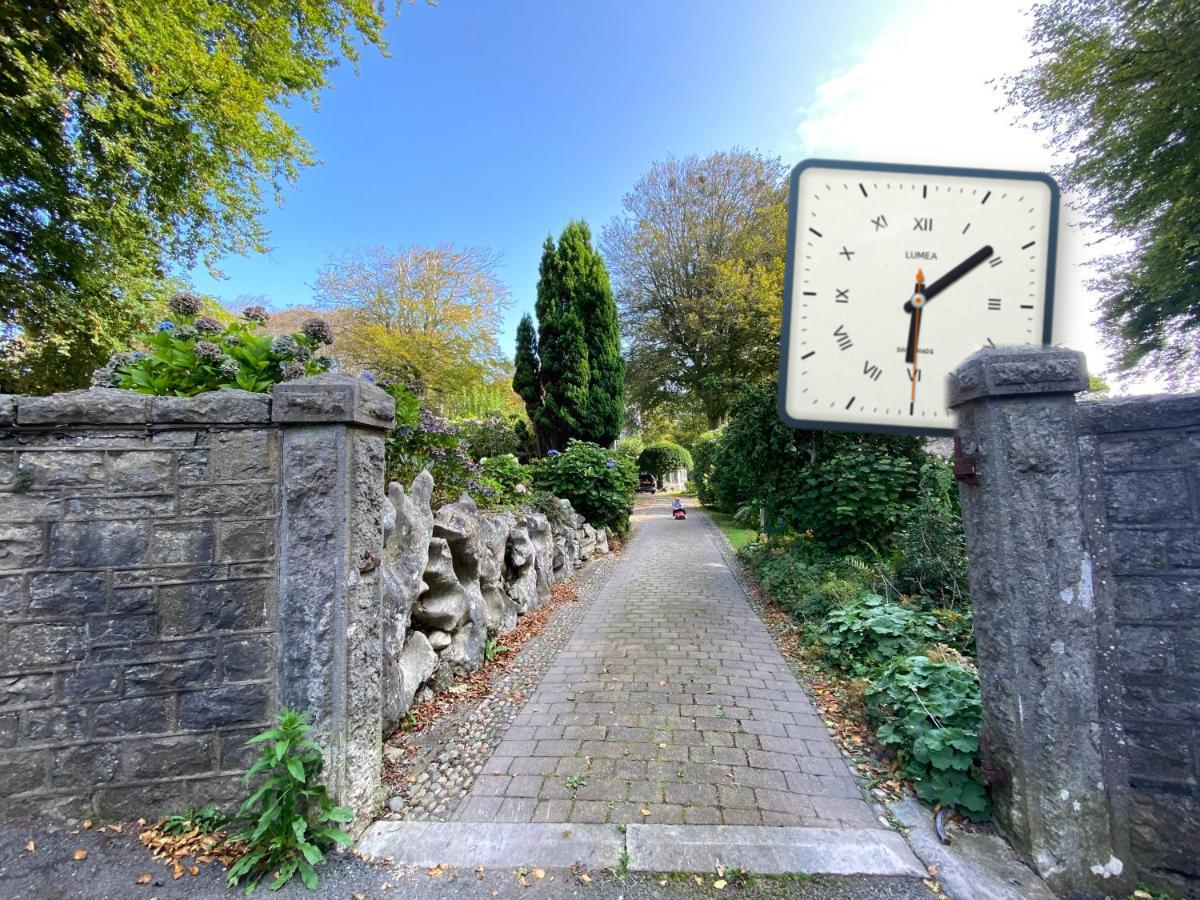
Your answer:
h=6 m=8 s=30
